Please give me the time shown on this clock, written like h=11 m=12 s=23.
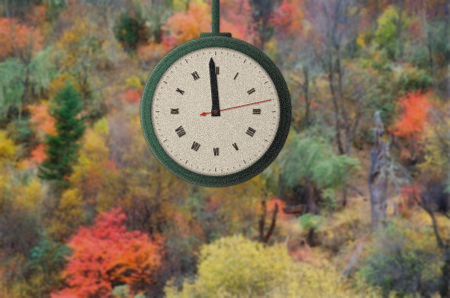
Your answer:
h=11 m=59 s=13
